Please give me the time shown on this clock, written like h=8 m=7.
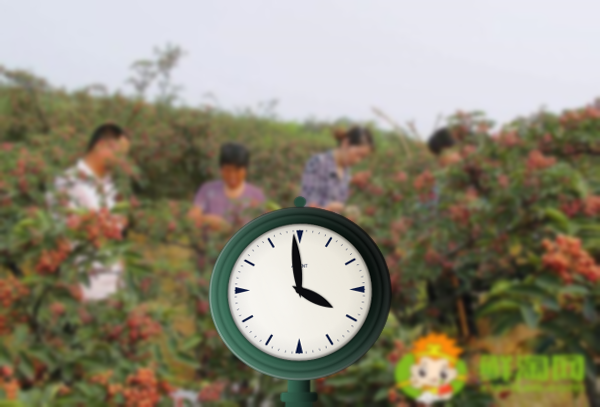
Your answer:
h=3 m=59
